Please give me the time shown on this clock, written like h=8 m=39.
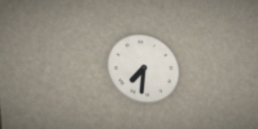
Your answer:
h=7 m=32
